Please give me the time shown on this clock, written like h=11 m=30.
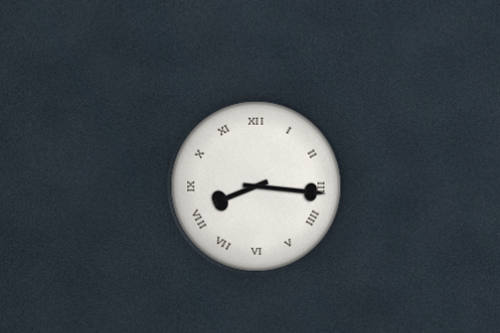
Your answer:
h=8 m=16
